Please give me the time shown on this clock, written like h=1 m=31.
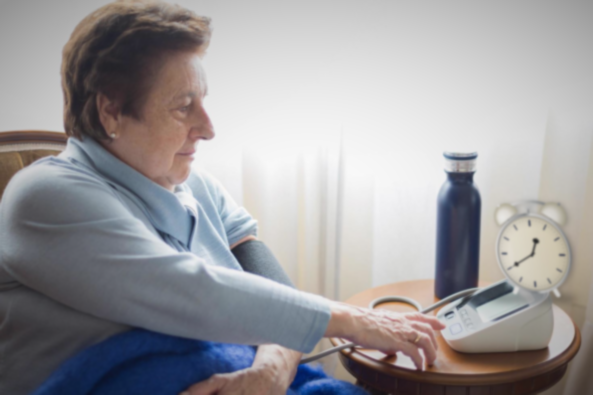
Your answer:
h=12 m=40
